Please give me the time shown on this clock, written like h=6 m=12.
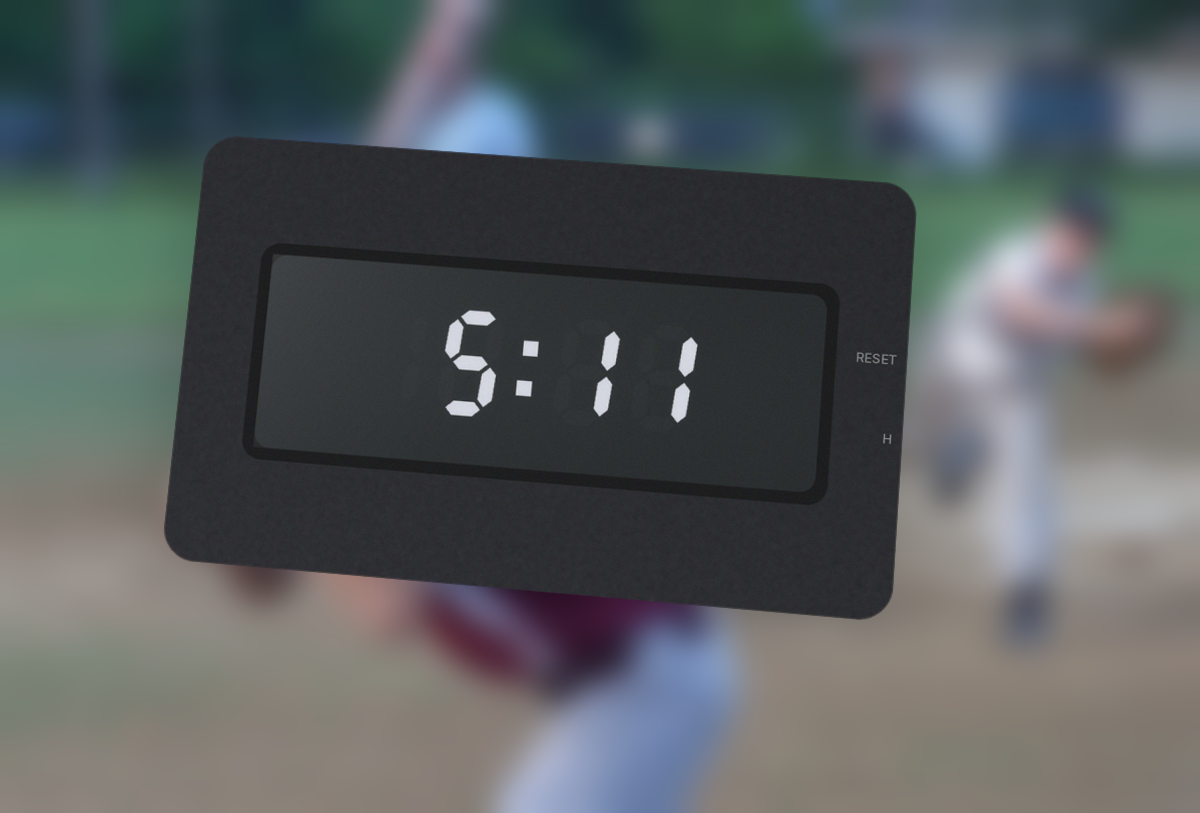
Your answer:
h=5 m=11
